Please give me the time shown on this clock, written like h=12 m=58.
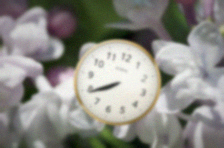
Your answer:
h=7 m=39
